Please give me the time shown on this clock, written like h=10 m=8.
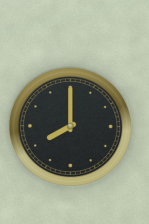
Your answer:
h=8 m=0
